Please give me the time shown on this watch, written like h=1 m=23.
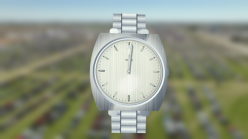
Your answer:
h=12 m=1
